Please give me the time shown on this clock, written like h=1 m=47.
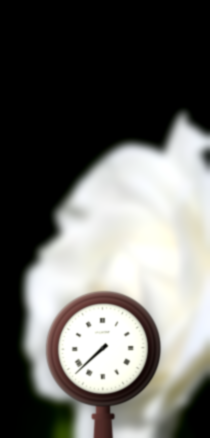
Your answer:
h=7 m=38
